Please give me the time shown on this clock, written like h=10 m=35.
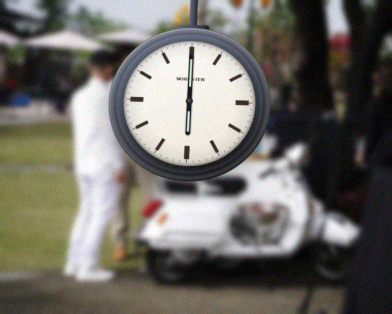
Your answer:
h=6 m=0
